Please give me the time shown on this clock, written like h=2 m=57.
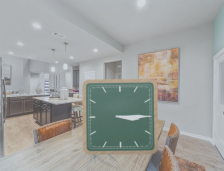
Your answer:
h=3 m=15
